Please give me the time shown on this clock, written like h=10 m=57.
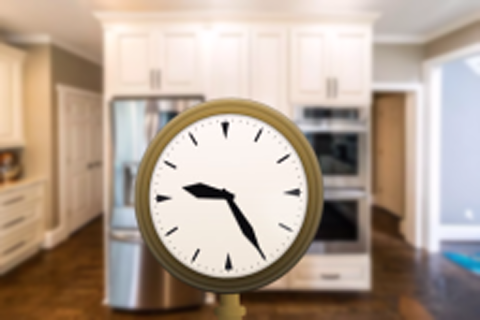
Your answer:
h=9 m=25
